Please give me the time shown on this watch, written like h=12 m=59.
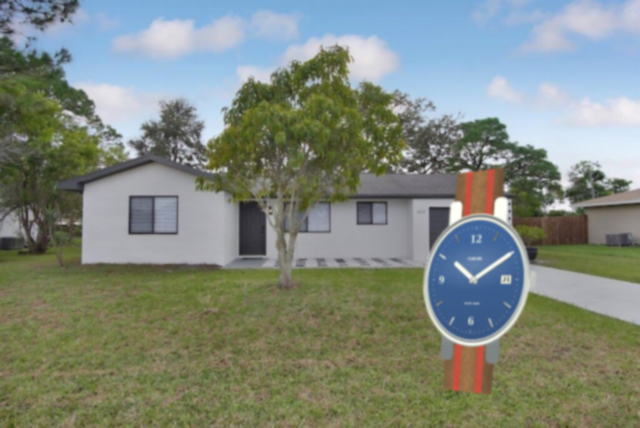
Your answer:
h=10 m=10
